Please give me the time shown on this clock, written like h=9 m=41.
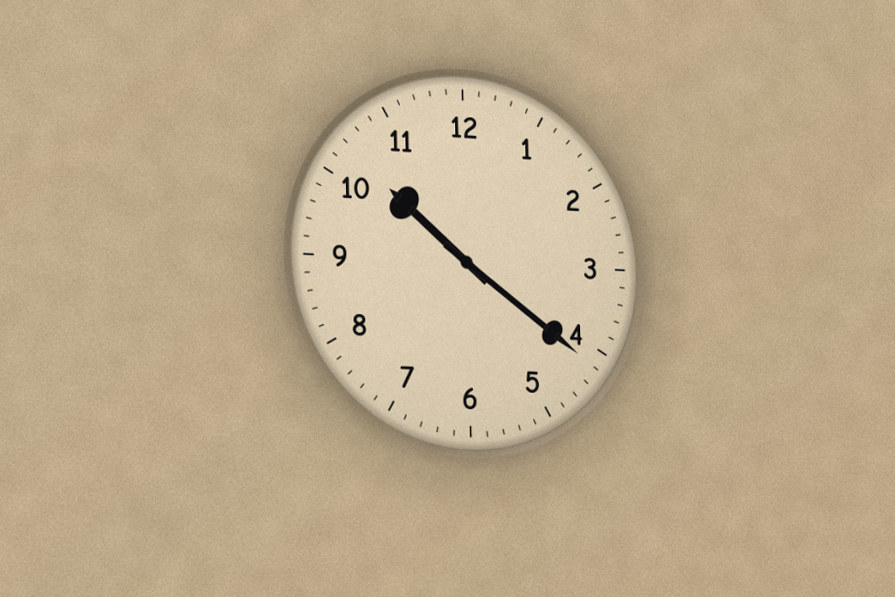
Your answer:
h=10 m=21
